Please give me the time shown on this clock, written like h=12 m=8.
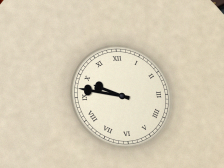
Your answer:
h=9 m=47
